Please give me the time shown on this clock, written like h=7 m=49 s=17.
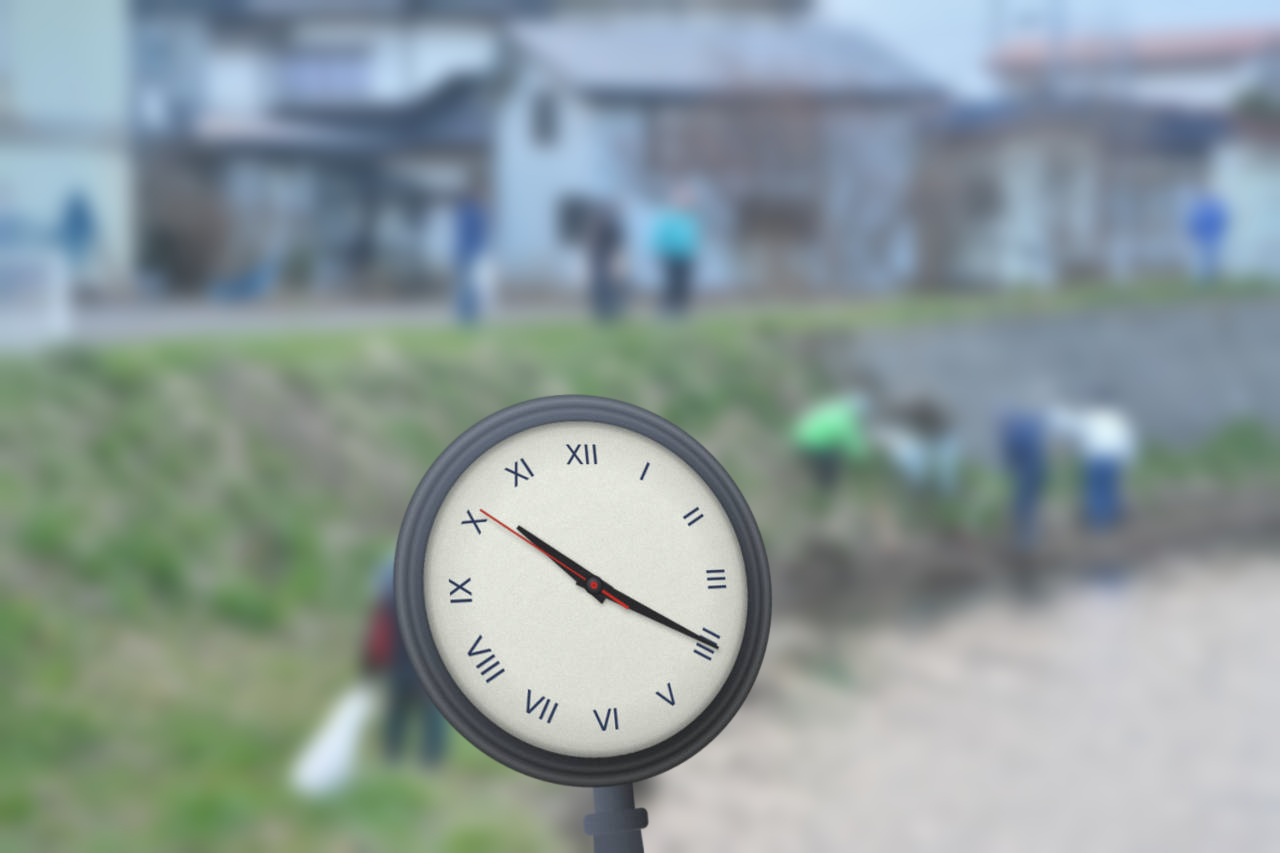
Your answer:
h=10 m=19 s=51
